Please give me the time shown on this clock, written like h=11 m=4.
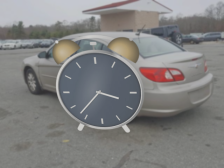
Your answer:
h=3 m=37
